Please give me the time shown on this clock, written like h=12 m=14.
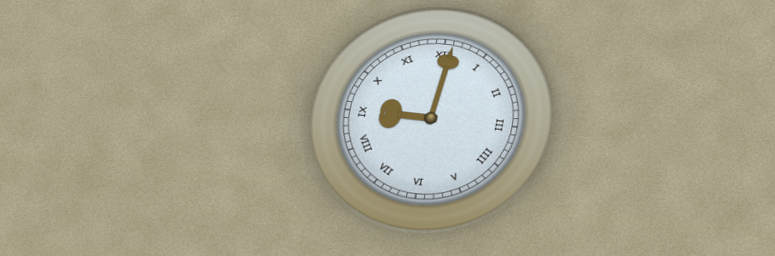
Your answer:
h=9 m=1
